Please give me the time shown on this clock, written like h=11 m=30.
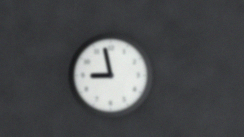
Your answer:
h=8 m=58
